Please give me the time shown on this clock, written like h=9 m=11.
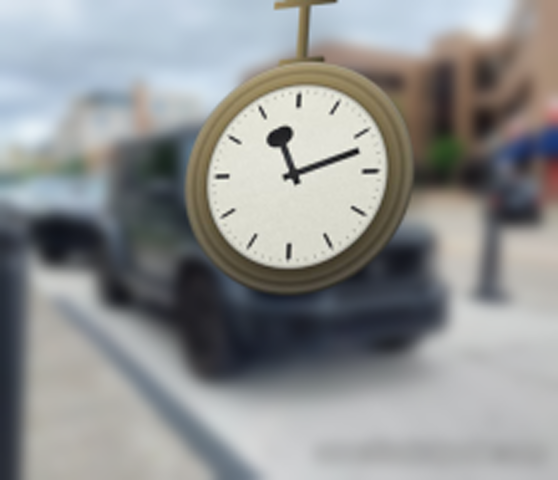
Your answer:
h=11 m=12
